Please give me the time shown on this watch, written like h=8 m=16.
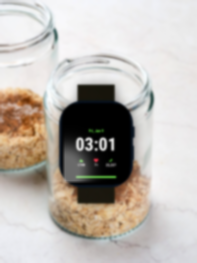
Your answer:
h=3 m=1
